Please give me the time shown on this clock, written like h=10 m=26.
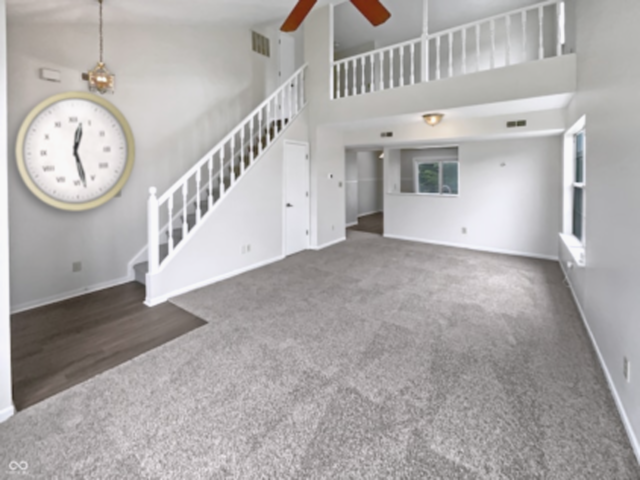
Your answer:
h=12 m=28
